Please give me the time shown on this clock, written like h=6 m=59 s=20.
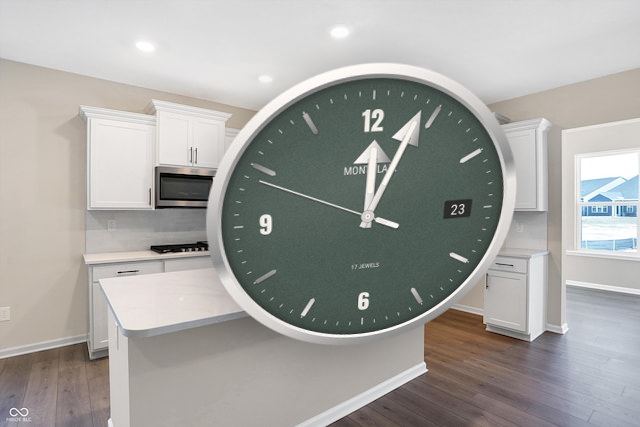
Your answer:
h=12 m=3 s=49
